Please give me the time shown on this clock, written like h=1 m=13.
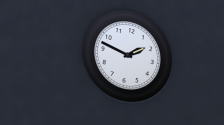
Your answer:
h=1 m=47
